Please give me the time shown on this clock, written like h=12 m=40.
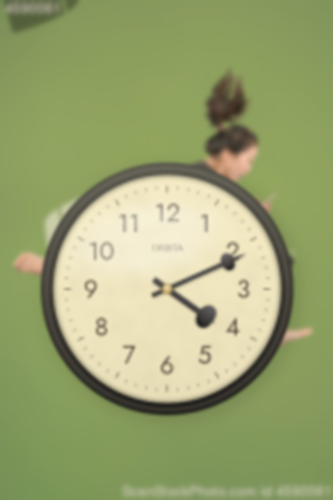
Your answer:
h=4 m=11
